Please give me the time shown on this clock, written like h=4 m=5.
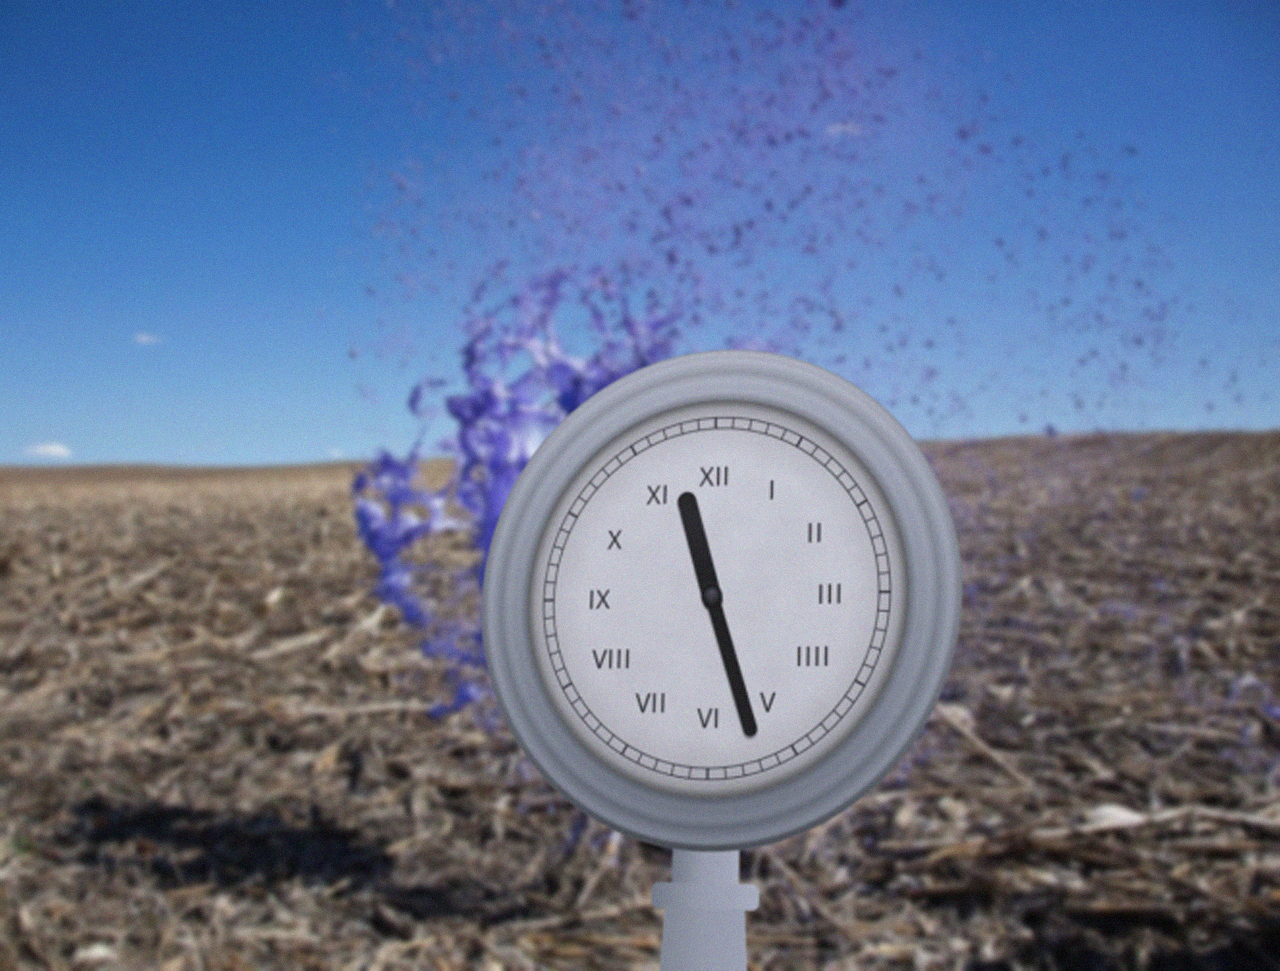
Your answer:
h=11 m=27
